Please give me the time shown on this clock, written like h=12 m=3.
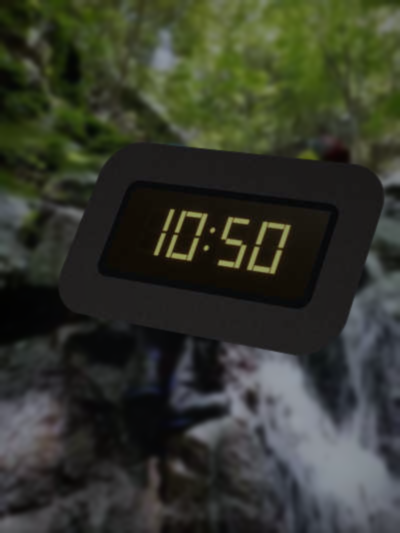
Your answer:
h=10 m=50
